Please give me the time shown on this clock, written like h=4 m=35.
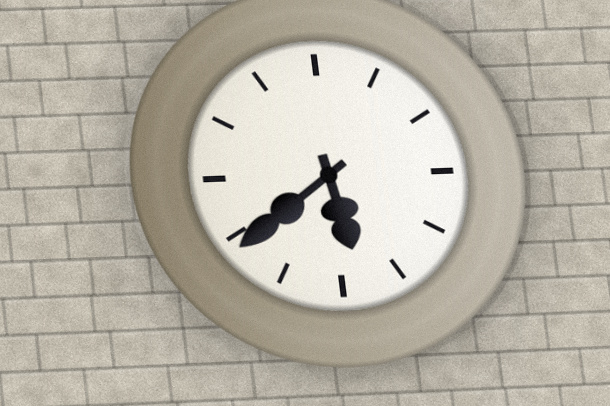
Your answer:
h=5 m=39
